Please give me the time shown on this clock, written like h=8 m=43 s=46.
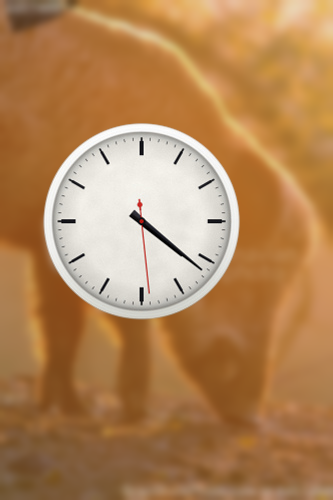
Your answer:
h=4 m=21 s=29
